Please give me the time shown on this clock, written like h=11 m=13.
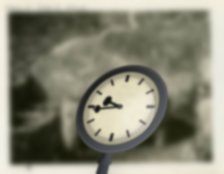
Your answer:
h=9 m=44
